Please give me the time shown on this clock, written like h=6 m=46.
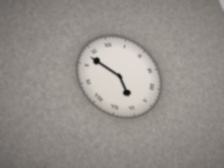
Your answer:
h=5 m=53
